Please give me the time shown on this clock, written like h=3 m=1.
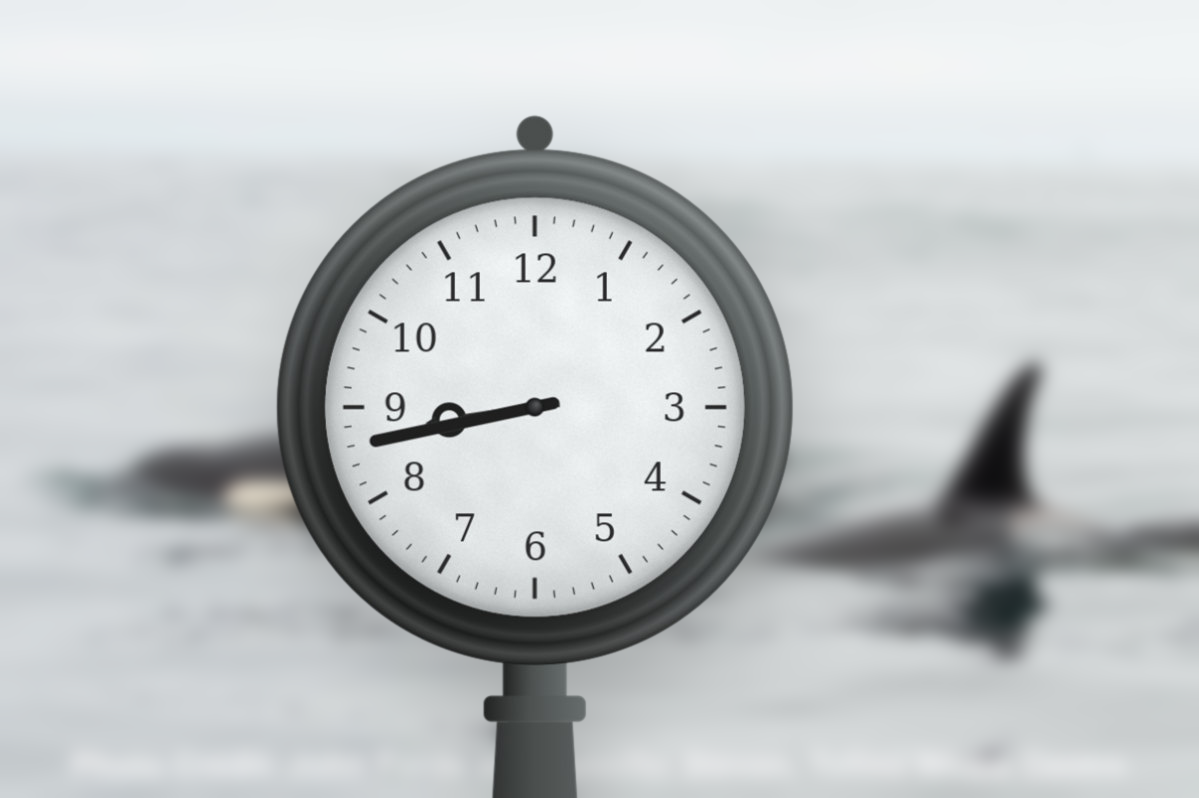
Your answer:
h=8 m=43
